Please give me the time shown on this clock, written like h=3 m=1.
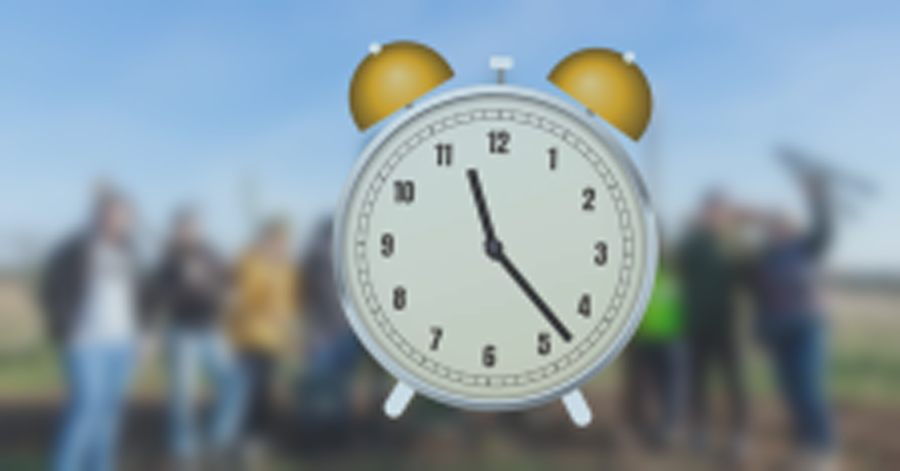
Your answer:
h=11 m=23
